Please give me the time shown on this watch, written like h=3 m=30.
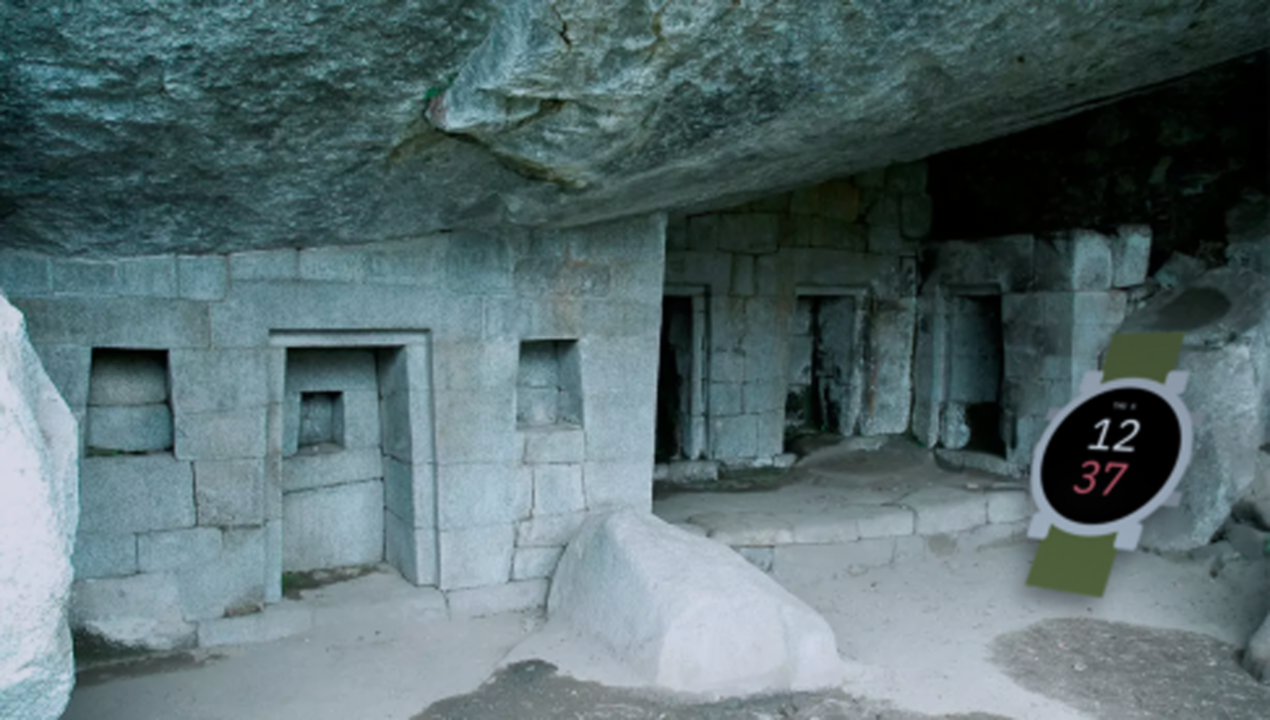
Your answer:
h=12 m=37
